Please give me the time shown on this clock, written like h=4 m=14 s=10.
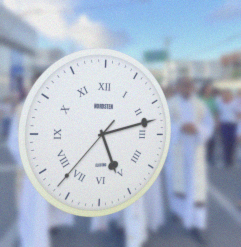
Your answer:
h=5 m=12 s=37
